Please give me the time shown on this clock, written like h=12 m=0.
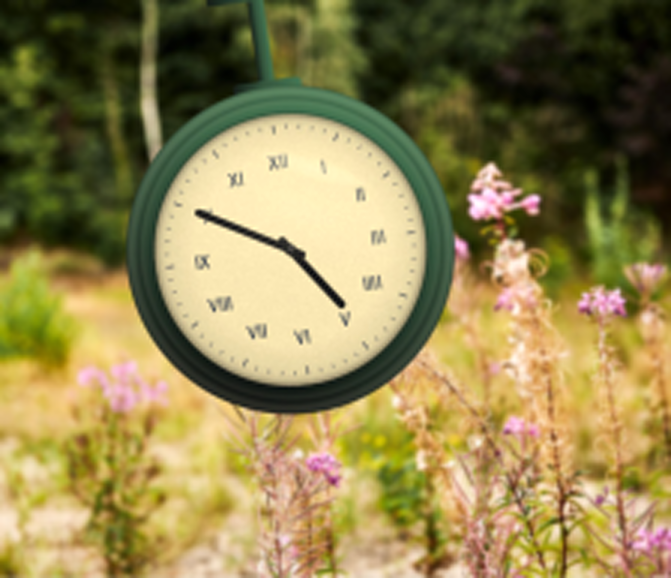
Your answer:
h=4 m=50
